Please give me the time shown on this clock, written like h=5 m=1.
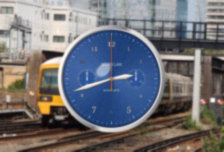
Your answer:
h=2 m=42
